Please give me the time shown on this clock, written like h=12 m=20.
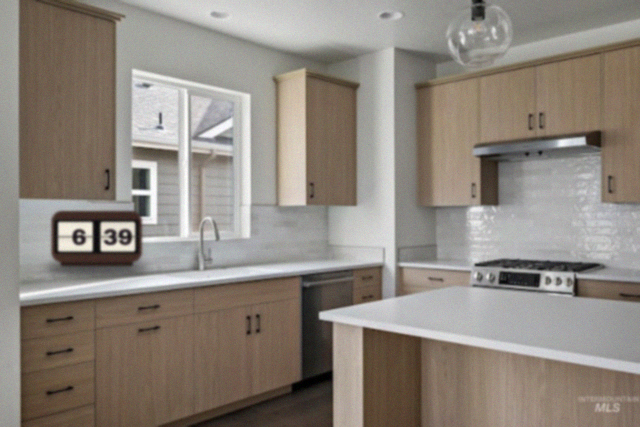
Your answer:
h=6 m=39
